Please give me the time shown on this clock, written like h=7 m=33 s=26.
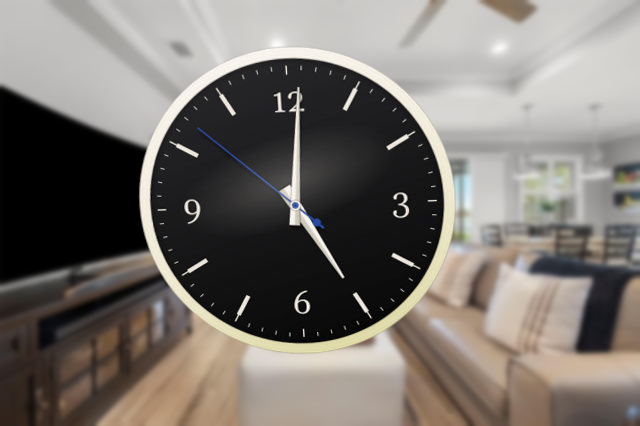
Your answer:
h=5 m=0 s=52
